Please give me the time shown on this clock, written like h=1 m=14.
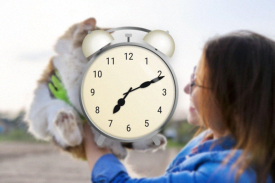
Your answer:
h=7 m=11
